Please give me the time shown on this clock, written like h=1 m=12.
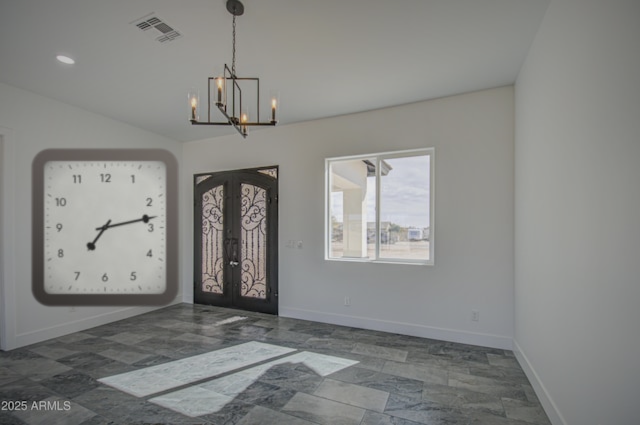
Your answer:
h=7 m=13
